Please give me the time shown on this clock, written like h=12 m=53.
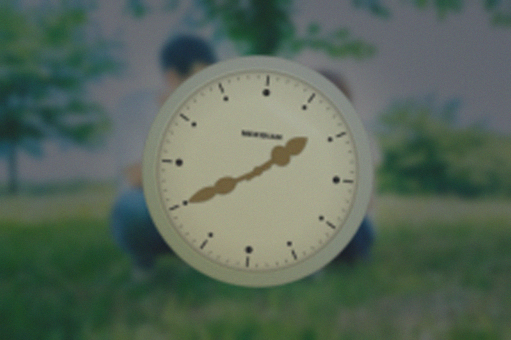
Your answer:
h=1 m=40
